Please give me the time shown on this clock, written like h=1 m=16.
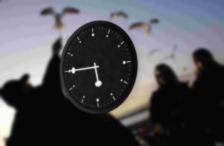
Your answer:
h=5 m=45
